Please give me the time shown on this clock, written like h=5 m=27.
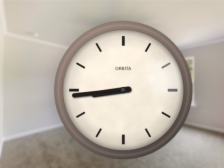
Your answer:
h=8 m=44
